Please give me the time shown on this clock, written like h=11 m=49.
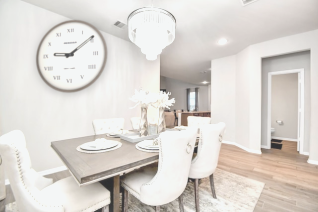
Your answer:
h=9 m=9
